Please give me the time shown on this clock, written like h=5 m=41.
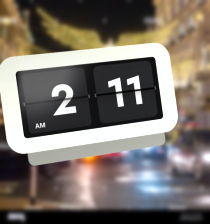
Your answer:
h=2 m=11
